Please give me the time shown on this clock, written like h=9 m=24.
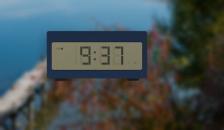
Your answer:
h=9 m=37
